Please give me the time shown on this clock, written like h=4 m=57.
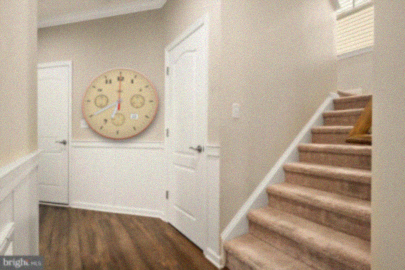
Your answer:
h=6 m=40
